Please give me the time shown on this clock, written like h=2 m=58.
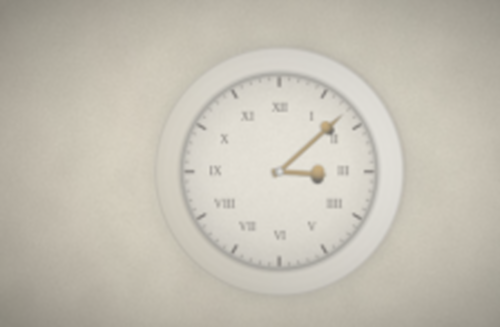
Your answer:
h=3 m=8
